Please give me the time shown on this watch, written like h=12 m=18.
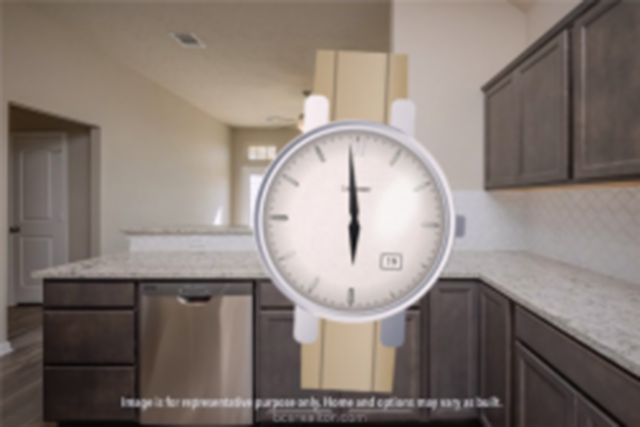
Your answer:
h=5 m=59
